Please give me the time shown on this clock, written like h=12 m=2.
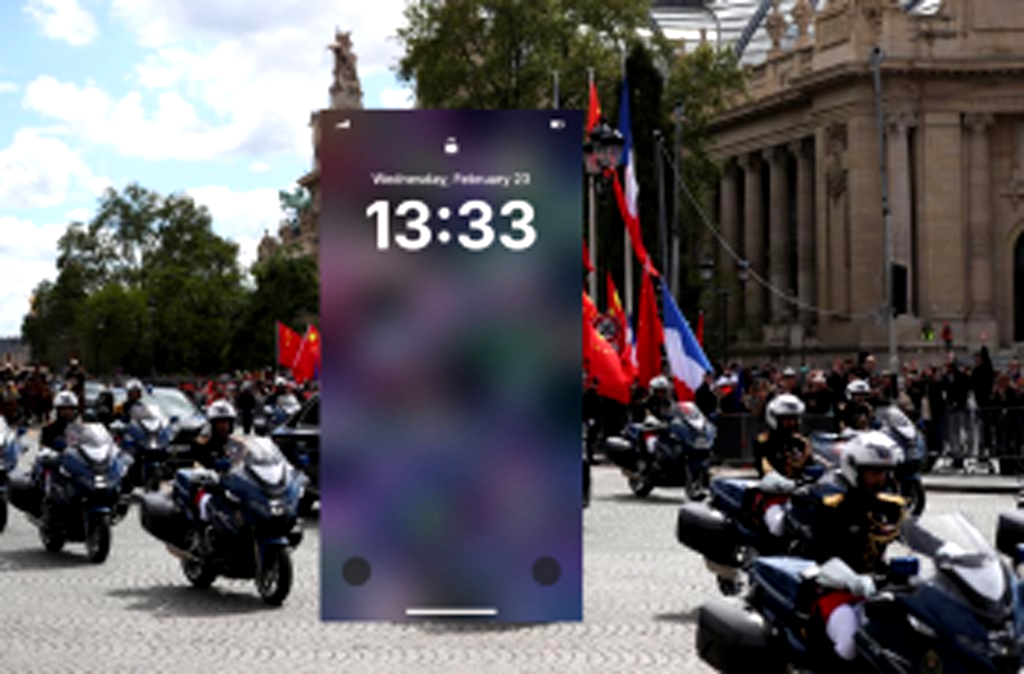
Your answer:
h=13 m=33
